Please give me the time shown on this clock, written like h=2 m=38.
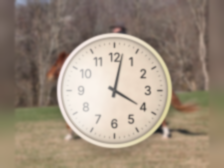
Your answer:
h=4 m=2
